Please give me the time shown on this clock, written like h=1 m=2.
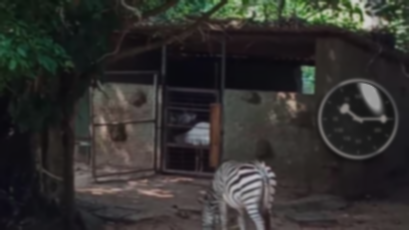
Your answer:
h=10 m=15
